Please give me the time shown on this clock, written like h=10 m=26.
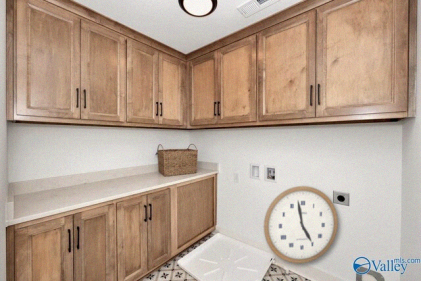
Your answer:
h=4 m=58
